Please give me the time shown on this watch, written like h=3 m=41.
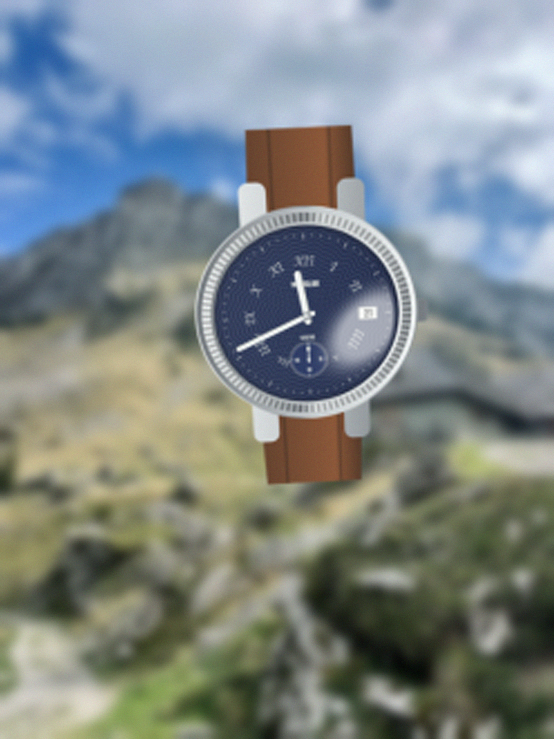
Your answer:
h=11 m=41
